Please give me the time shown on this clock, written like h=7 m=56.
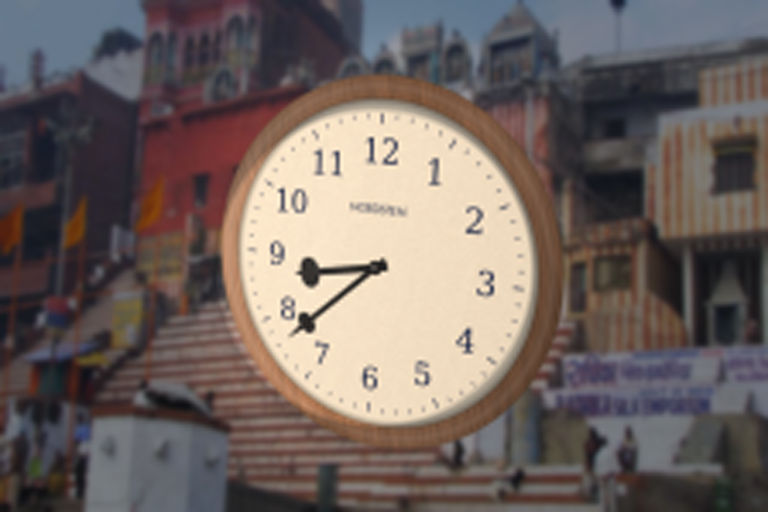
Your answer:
h=8 m=38
